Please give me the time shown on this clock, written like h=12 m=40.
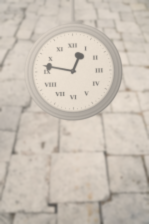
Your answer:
h=12 m=47
